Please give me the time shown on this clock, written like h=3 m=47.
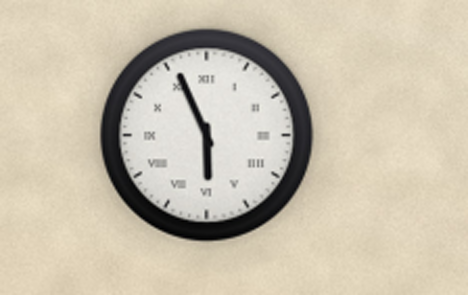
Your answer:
h=5 m=56
